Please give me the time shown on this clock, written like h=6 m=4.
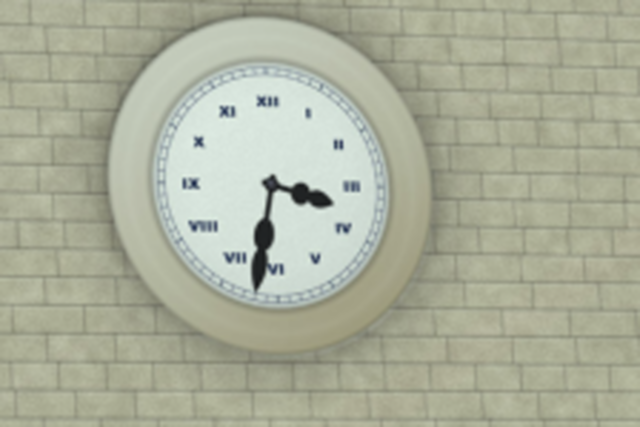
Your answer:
h=3 m=32
